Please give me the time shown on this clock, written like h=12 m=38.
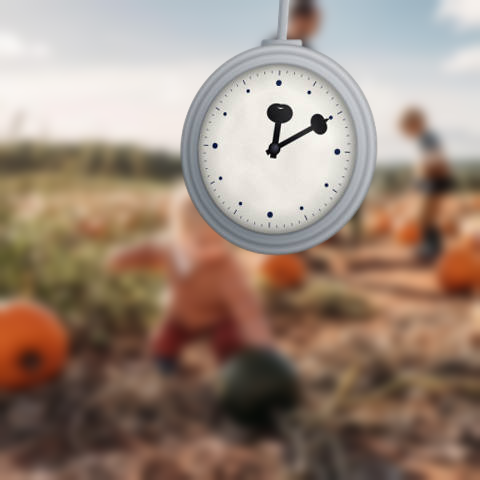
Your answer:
h=12 m=10
